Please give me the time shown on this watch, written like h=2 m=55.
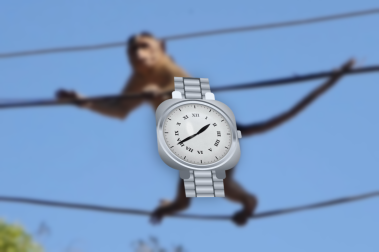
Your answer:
h=1 m=40
